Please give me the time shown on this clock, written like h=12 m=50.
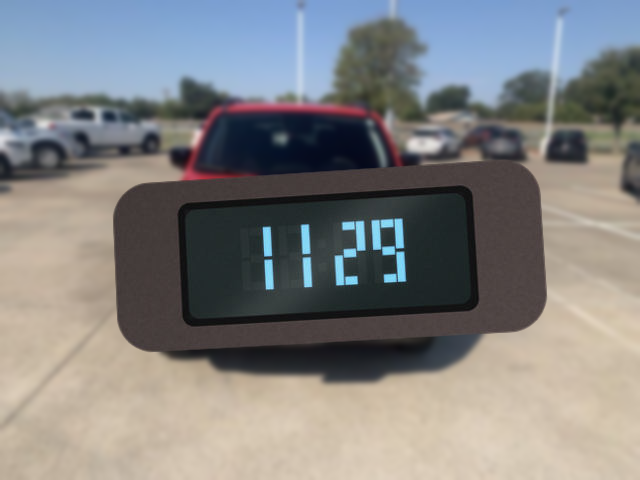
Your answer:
h=11 m=29
